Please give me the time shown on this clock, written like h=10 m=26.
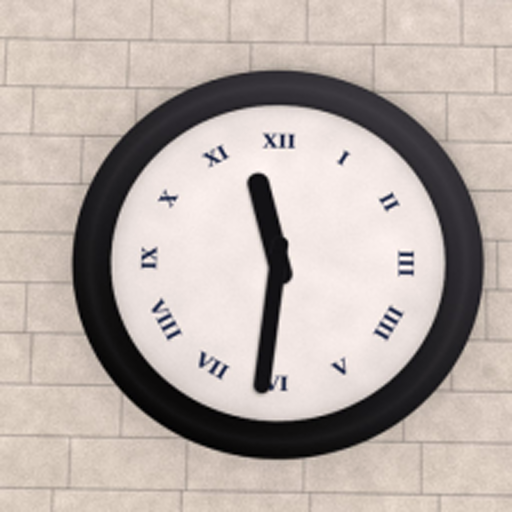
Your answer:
h=11 m=31
